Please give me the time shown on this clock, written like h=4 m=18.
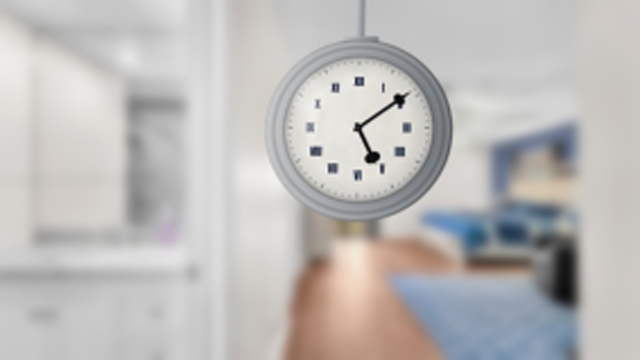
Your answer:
h=5 m=9
